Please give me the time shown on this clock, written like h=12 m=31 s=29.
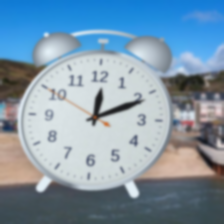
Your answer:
h=12 m=10 s=50
